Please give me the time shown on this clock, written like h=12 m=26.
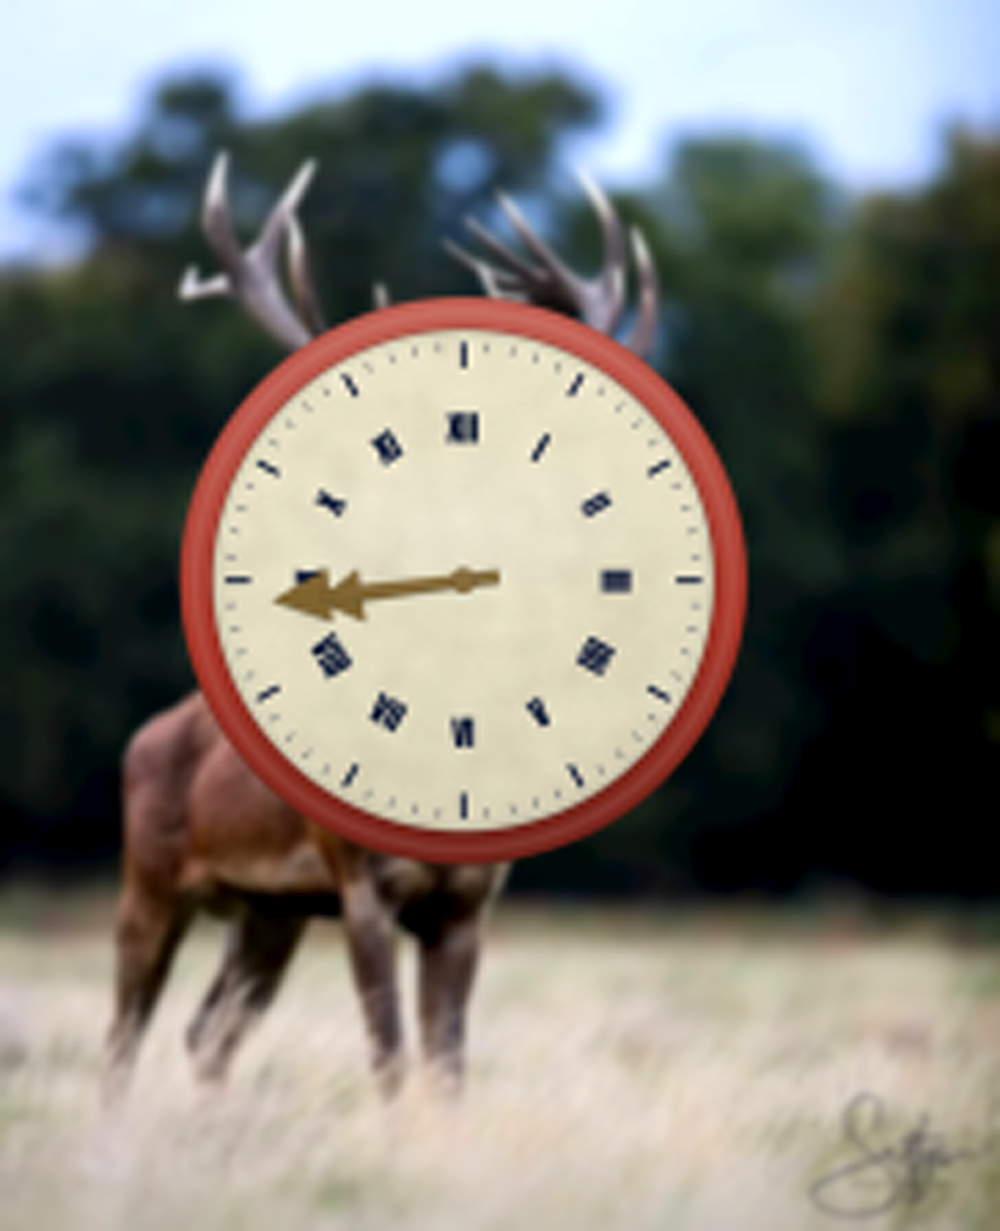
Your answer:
h=8 m=44
